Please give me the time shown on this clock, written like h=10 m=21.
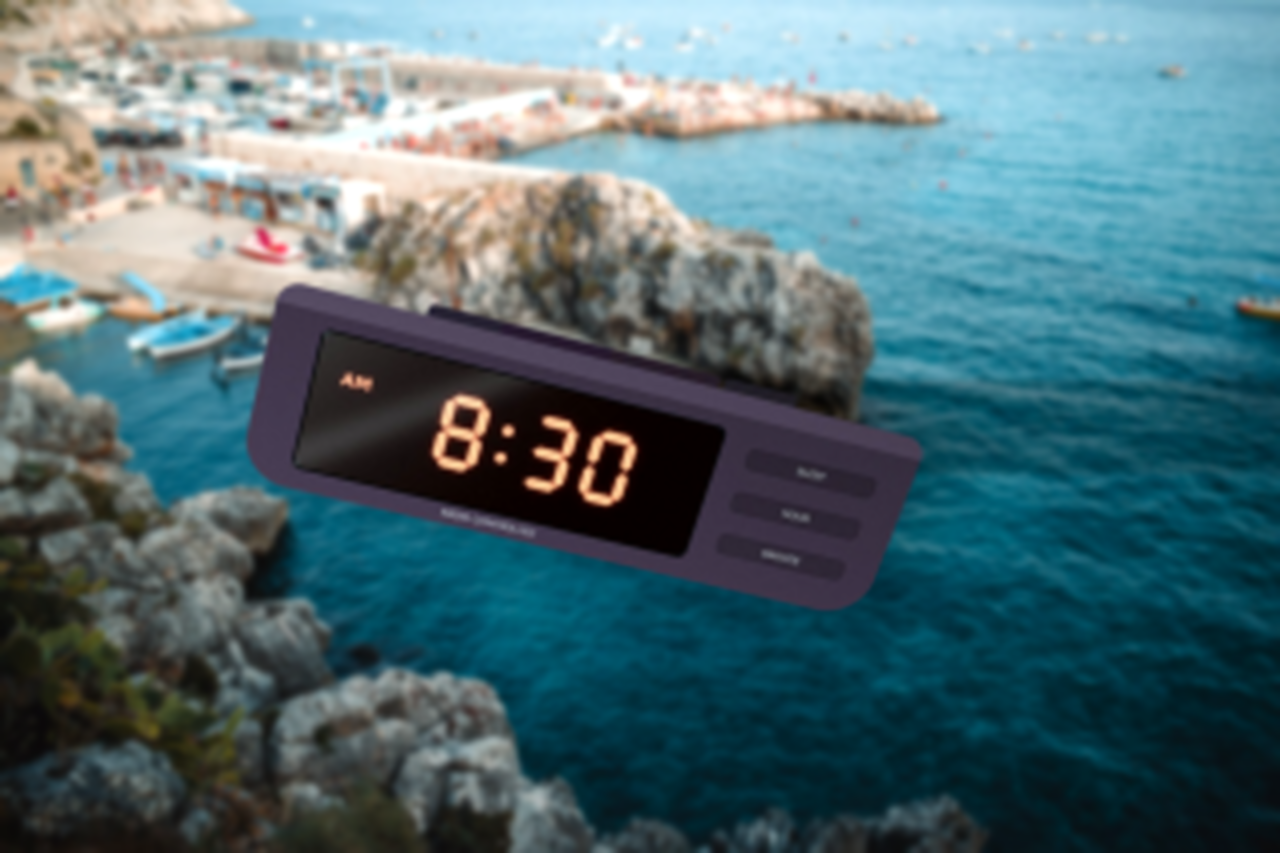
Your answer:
h=8 m=30
